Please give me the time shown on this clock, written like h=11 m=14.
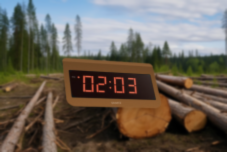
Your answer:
h=2 m=3
